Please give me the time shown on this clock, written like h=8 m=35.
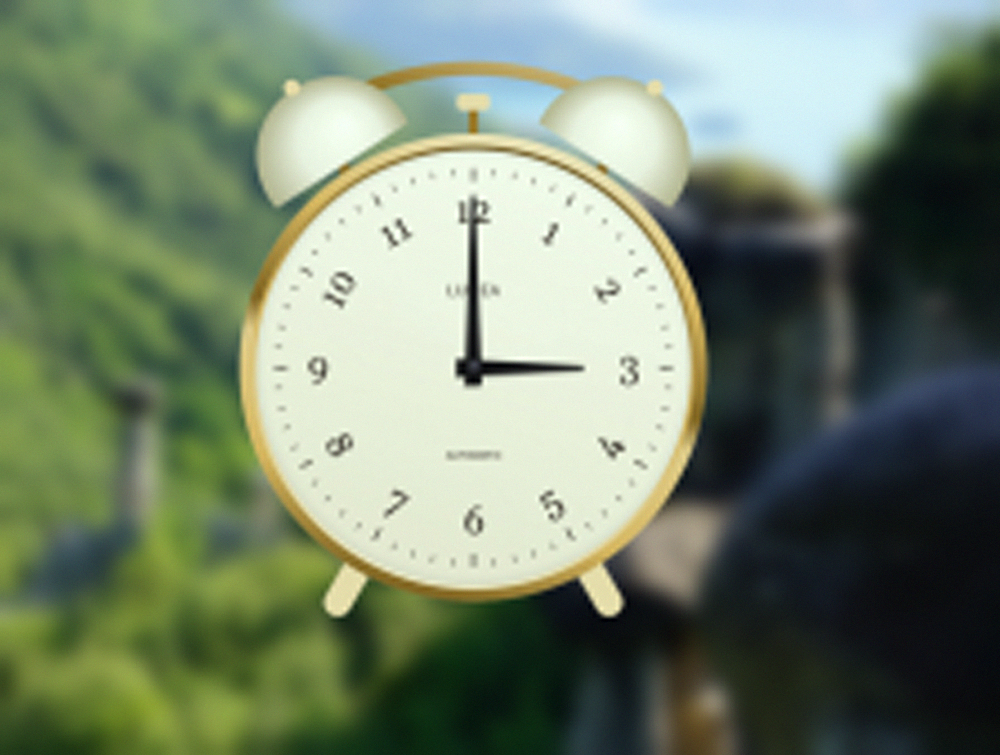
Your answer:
h=3 m=0
